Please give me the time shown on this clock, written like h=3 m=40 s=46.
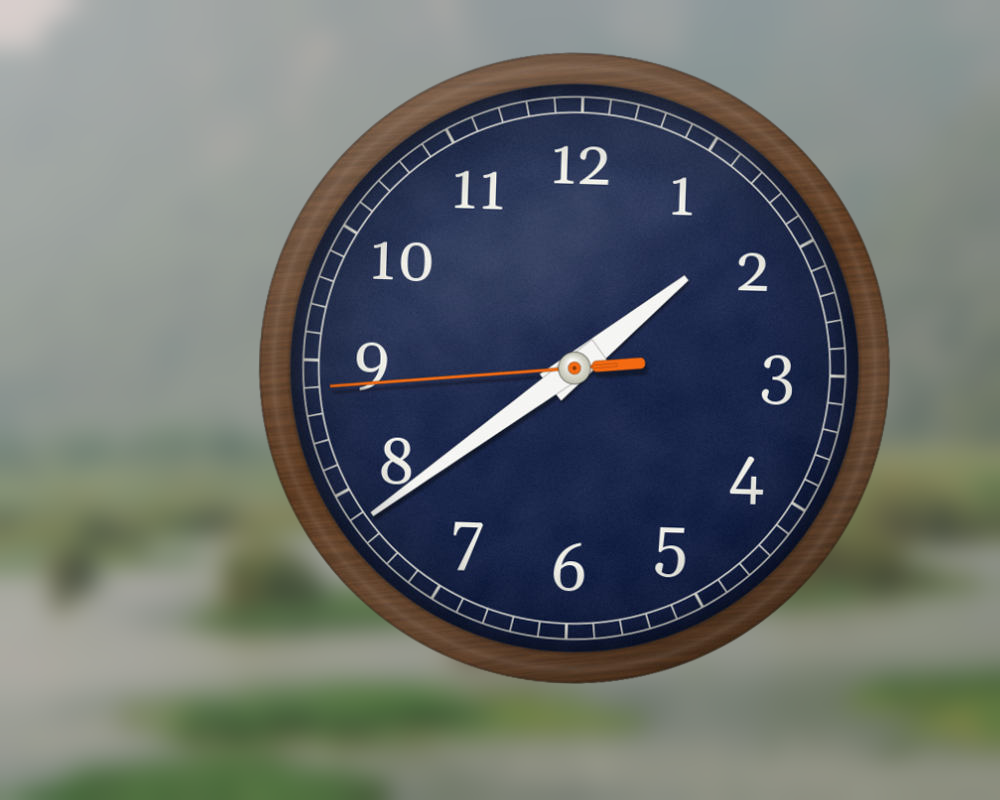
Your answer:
h=1 m=38 s=44
